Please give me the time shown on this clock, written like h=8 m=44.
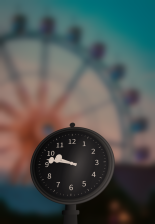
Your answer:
h=9 m=47
